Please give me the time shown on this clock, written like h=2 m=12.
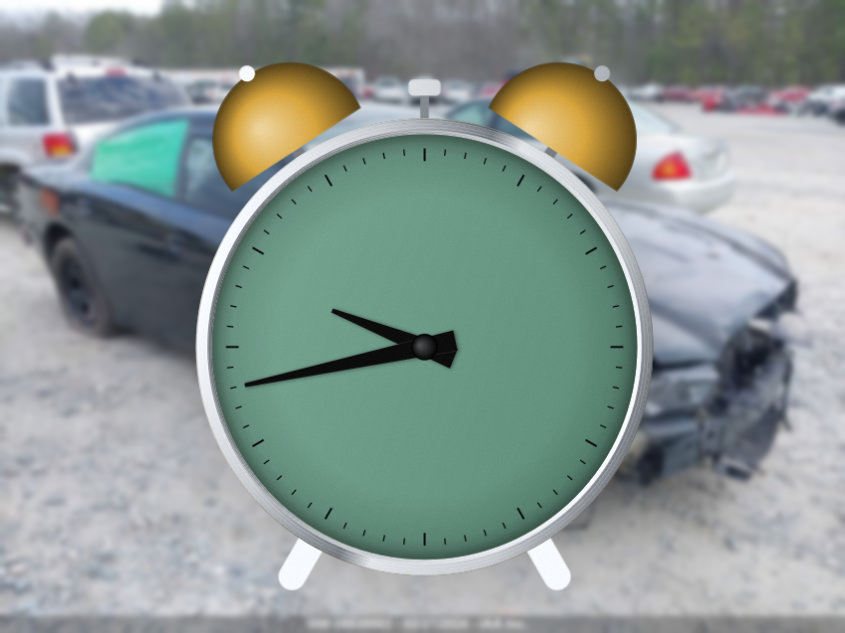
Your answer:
h=9 m=43
